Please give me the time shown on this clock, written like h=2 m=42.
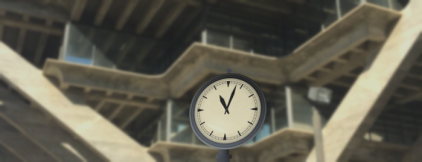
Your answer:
h=11 m=3
